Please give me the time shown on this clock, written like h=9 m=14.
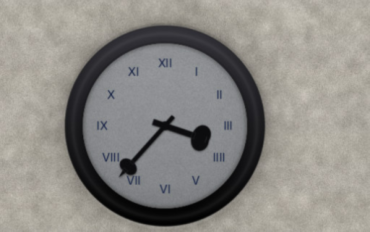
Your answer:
h=3 m=37
